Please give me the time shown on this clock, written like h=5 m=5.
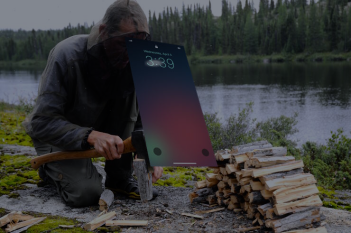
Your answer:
h=3 m=39
